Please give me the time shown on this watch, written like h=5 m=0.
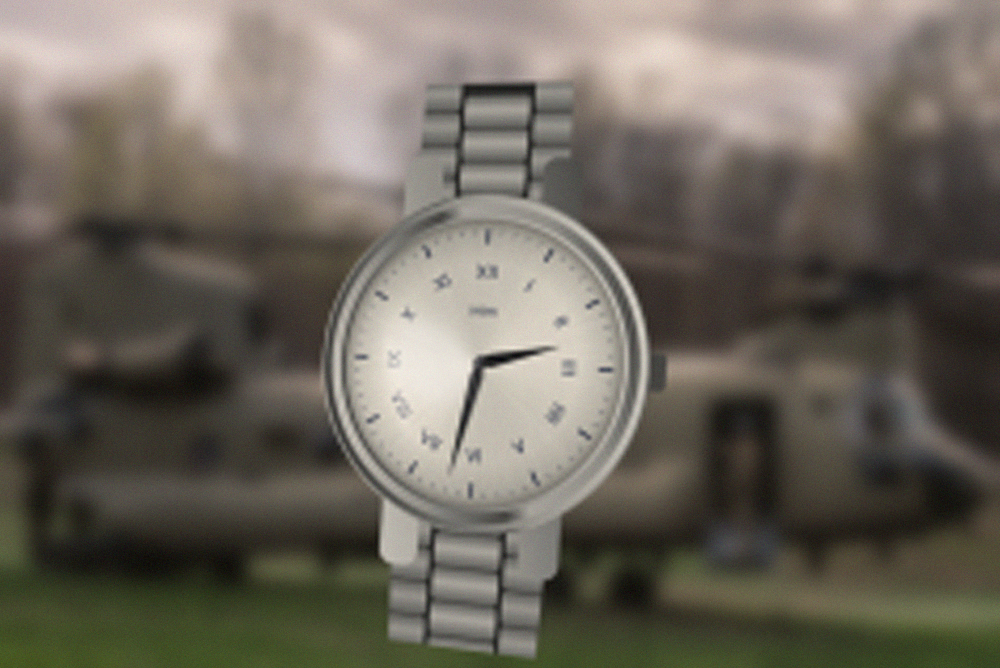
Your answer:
h=2 m=32
